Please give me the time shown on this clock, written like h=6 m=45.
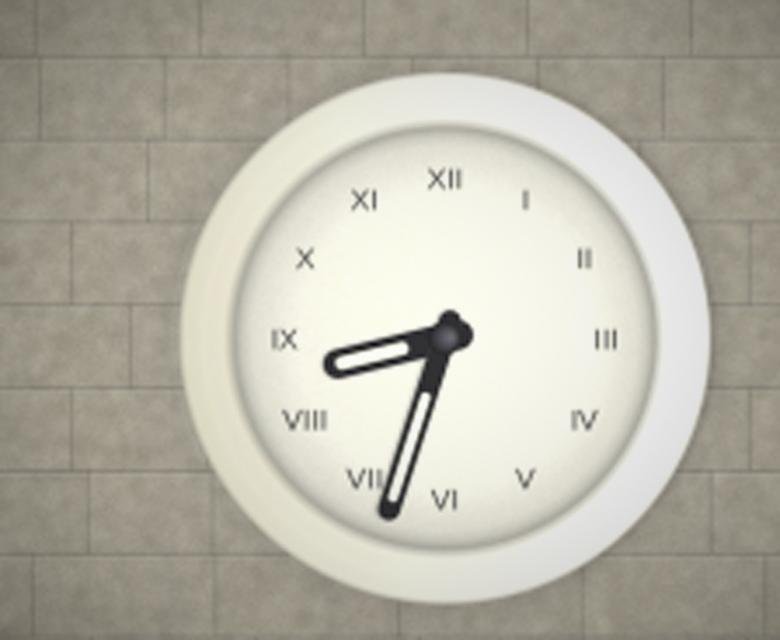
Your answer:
h=8 m=33
